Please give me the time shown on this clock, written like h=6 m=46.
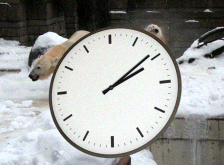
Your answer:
h=2 m=9
